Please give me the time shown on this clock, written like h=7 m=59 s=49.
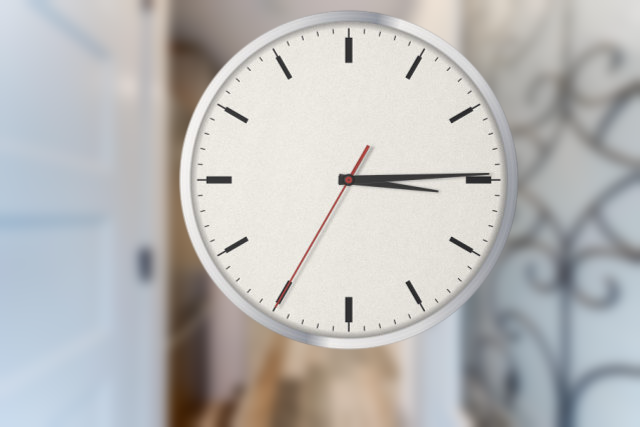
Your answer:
h=3 m=14 s=35
